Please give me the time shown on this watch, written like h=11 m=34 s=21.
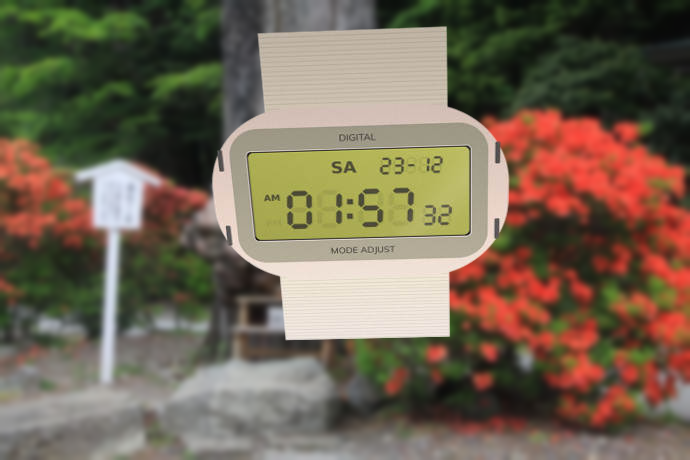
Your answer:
h=1 m=57 s=32
